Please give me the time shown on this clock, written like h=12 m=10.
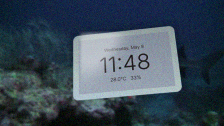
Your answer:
h=11 m=48
